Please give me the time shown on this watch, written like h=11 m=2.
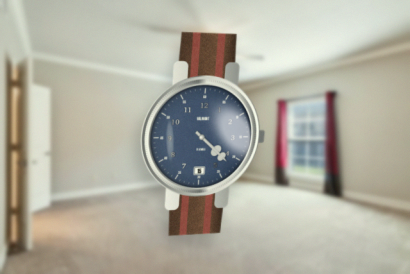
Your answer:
h=4 m=22
